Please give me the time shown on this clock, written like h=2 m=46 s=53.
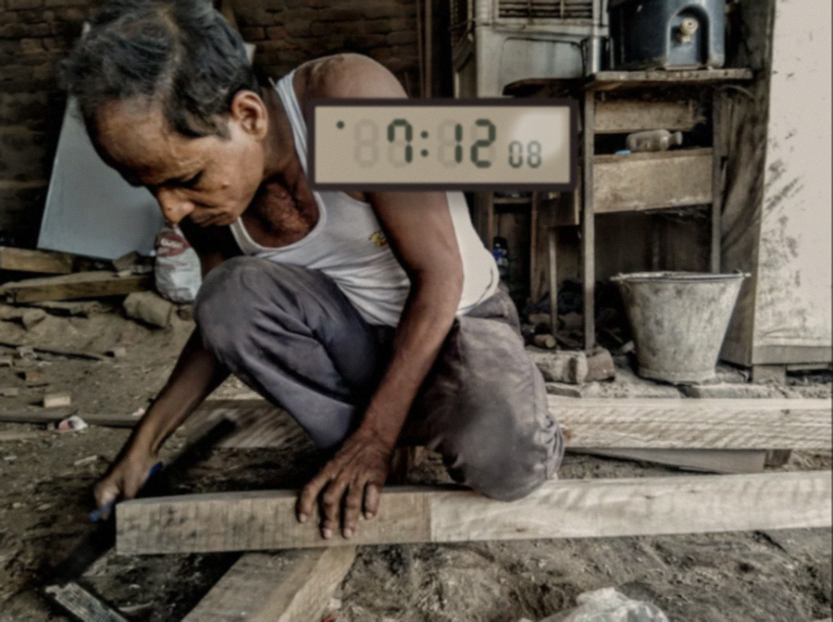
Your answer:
h=7 m=12 s=8
